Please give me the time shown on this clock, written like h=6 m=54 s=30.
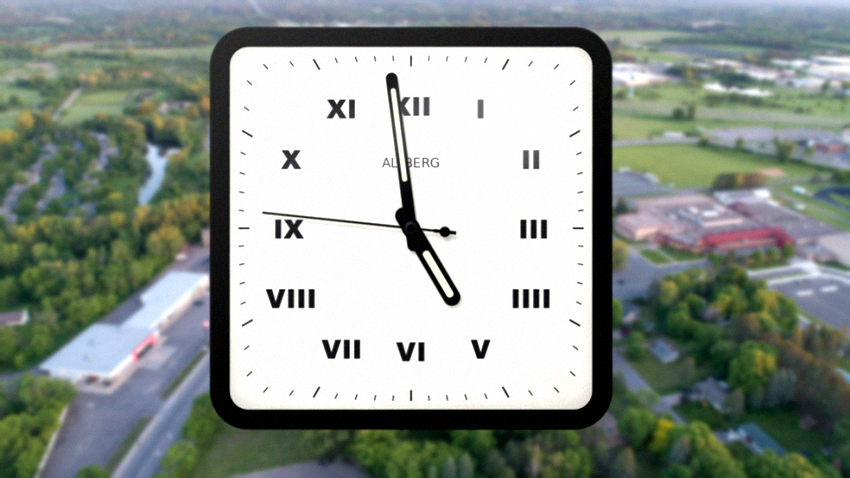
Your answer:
h=4 m=58 s=46
